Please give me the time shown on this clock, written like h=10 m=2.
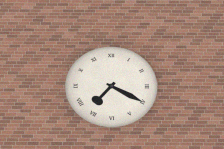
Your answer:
h=7 m=20
